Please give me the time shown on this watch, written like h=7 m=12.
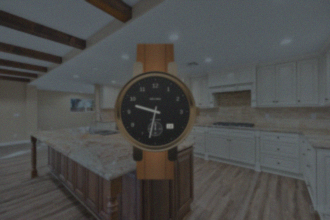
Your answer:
h=9 m=32
